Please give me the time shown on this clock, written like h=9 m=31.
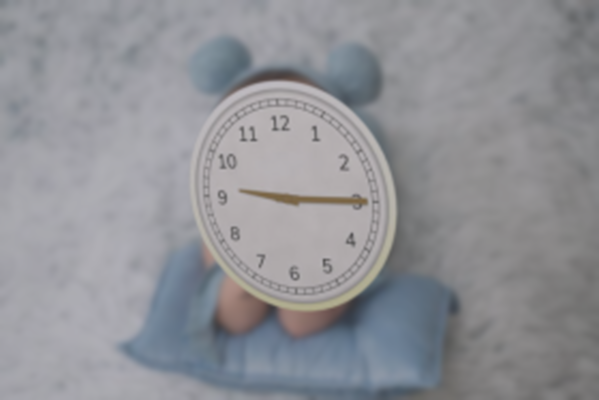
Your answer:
h=9 m=15
